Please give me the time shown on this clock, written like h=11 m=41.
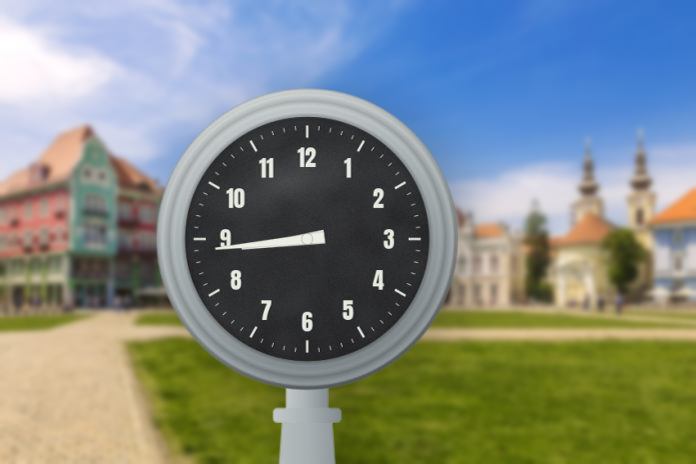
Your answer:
h=8 m=44
